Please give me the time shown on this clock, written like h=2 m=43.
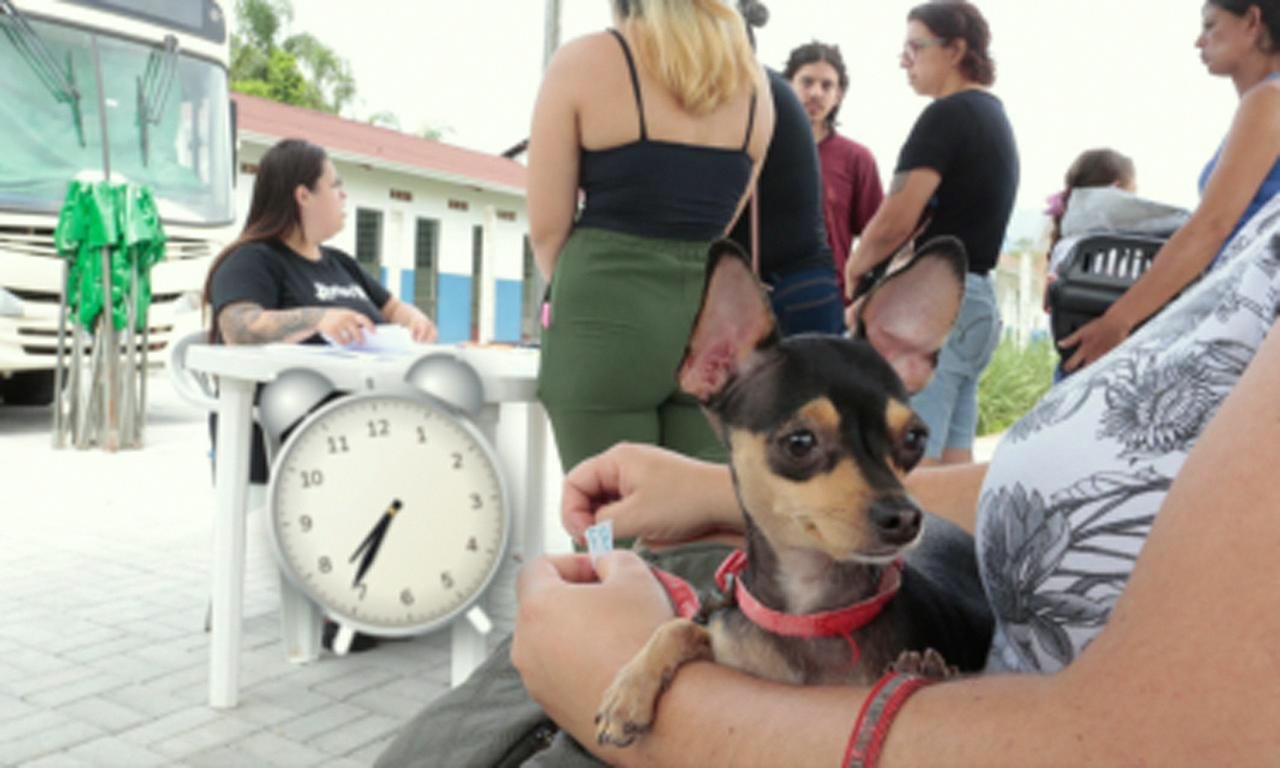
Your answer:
h=7 m=36
